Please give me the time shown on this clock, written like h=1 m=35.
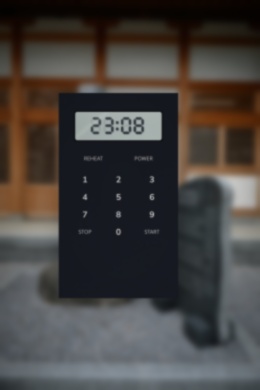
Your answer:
h=23 m=8
